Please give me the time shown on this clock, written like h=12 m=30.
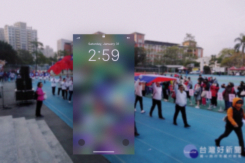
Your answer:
h=2 m=59
